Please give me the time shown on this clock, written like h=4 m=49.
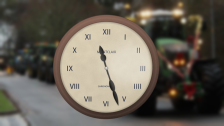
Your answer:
h=11 m=27
